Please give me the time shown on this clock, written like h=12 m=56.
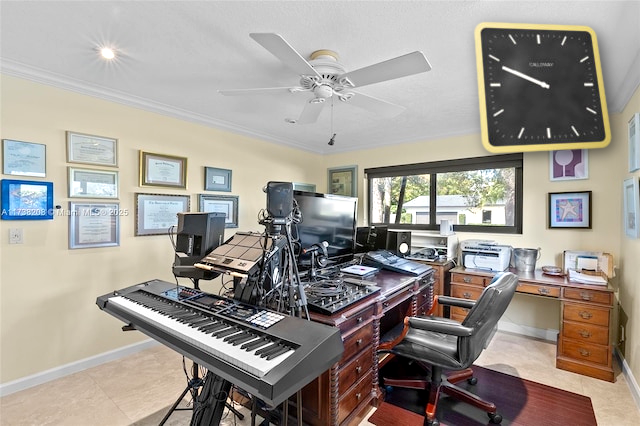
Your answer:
h=9 m=49
